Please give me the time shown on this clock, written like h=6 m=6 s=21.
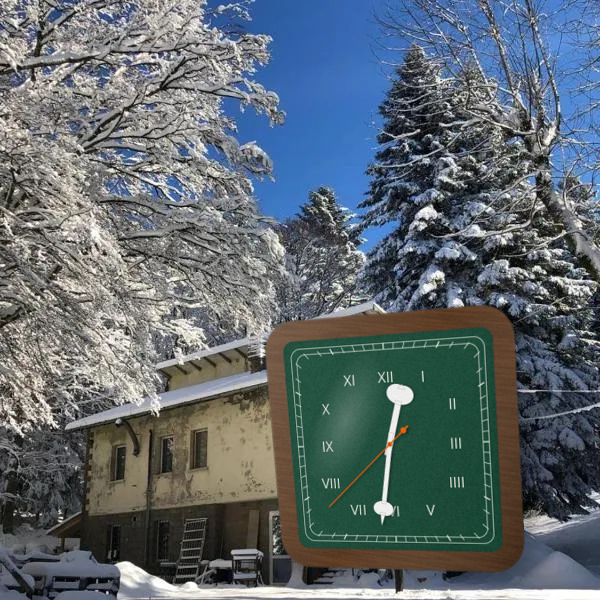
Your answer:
h=12 m=31 s=38
